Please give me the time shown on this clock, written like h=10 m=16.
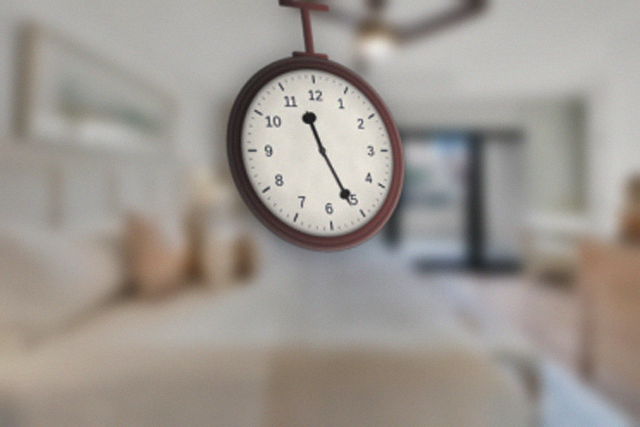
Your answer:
h=11 m=26
